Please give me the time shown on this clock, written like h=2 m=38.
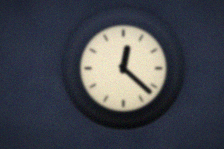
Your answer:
h=12 m=22
